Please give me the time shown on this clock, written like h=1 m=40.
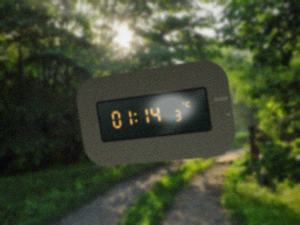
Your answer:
h=1 m=14
